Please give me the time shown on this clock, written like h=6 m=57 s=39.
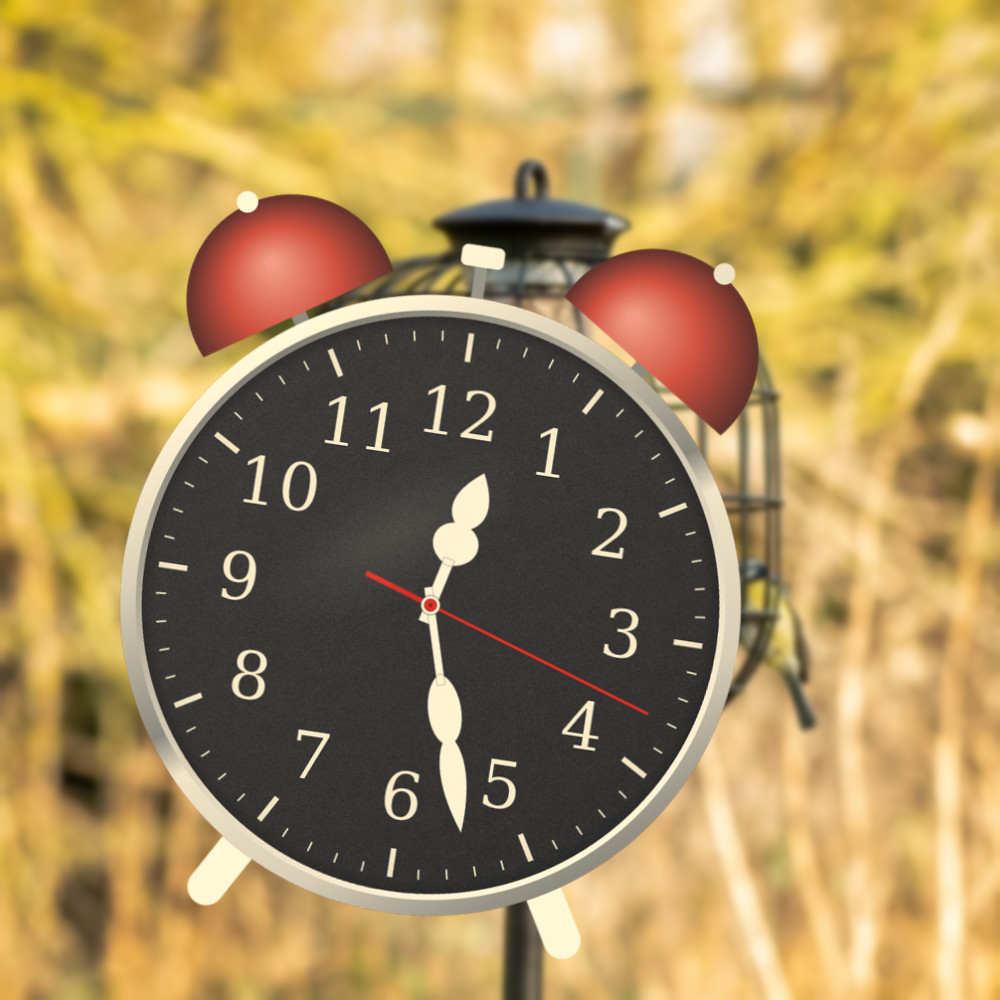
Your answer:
h=12 m=27 s=18
